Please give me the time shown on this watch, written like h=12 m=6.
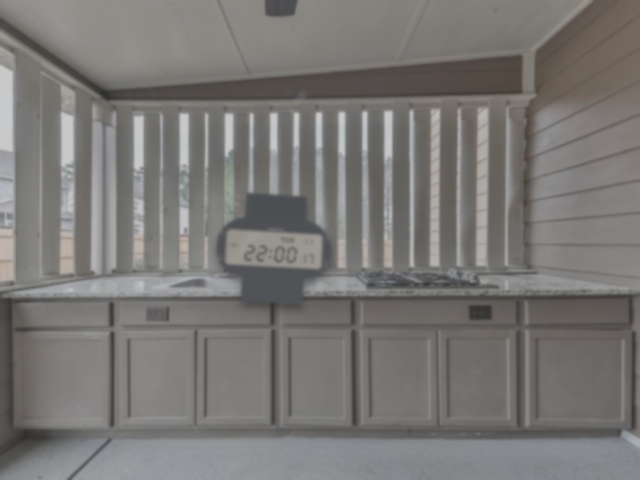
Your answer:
h=22 m=0
